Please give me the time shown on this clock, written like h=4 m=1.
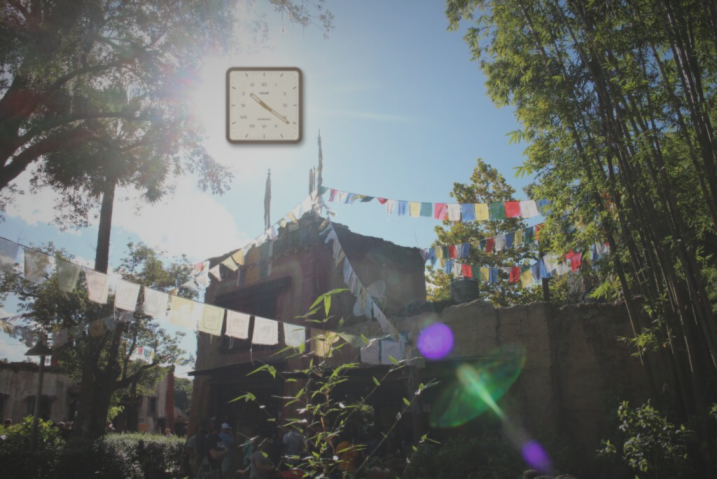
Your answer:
h=10 m=21
